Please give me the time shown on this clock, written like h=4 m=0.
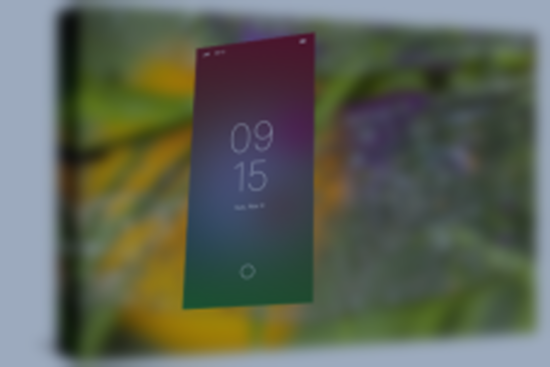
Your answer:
h=9 m=15
